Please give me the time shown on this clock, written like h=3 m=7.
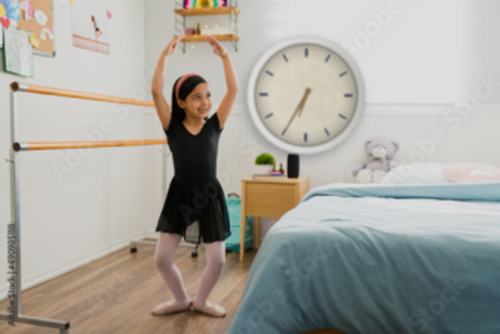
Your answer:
h=6 m=35
